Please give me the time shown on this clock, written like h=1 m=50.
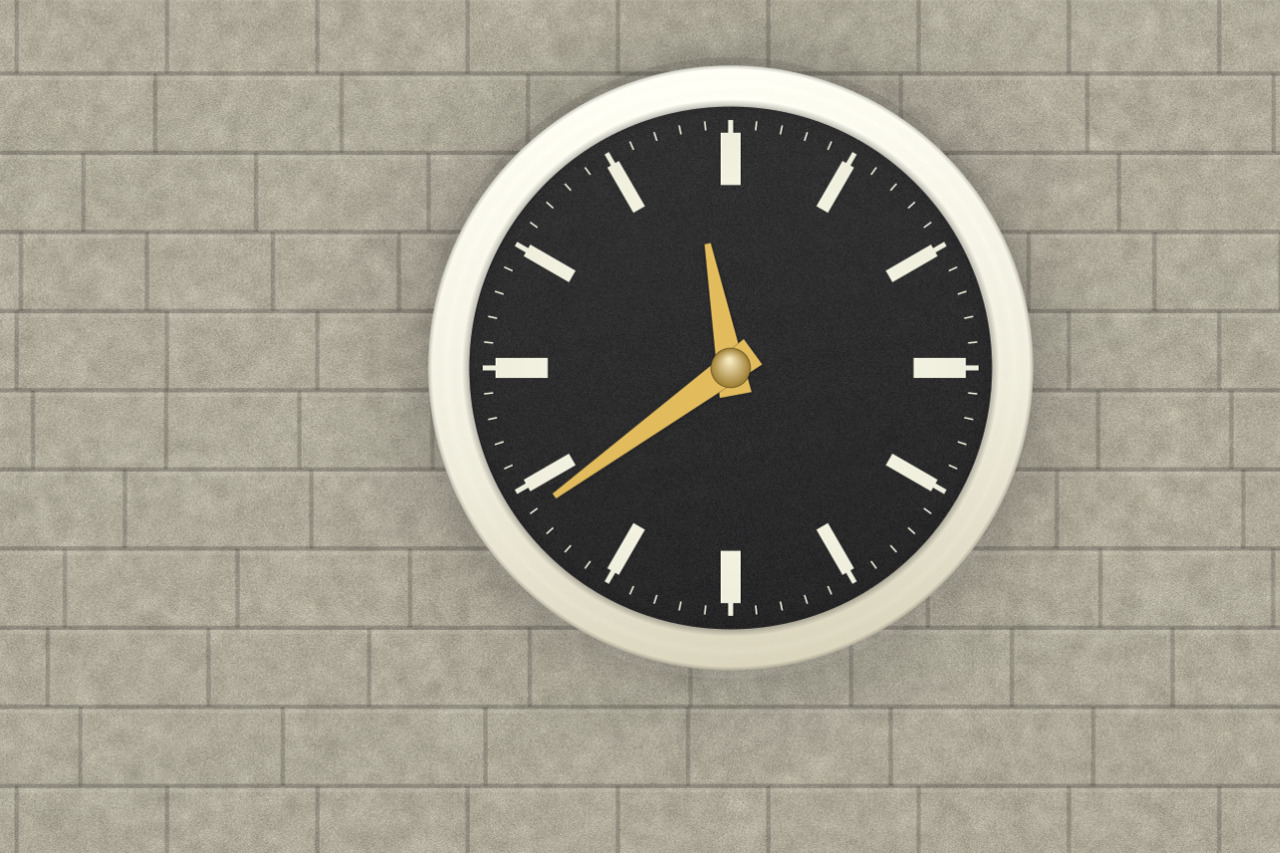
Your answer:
h=11 m=39
